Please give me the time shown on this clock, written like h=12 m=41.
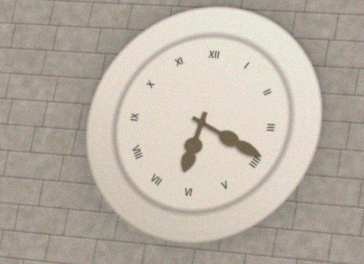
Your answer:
h=6 m=19
